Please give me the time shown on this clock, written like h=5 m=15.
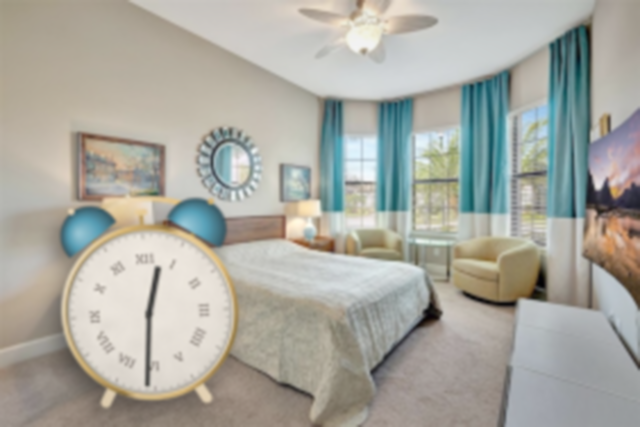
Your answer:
h=12 m=31
